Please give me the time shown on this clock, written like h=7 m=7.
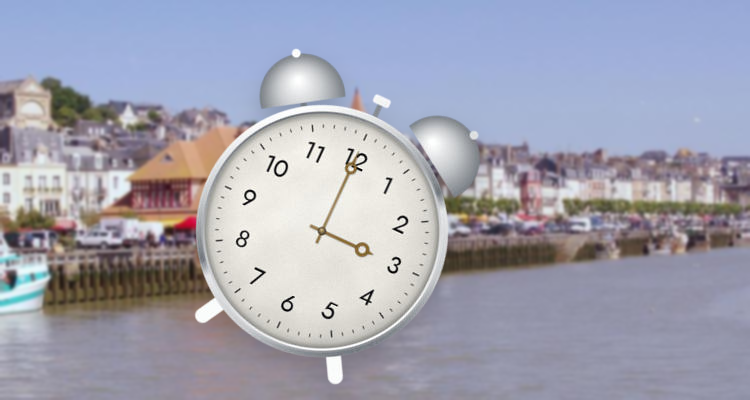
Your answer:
h=3 m=0
